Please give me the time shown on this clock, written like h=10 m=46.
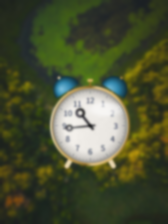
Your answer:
h=10 m=44
